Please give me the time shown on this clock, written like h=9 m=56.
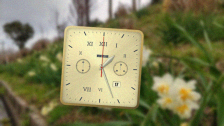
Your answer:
h=1 m=26
